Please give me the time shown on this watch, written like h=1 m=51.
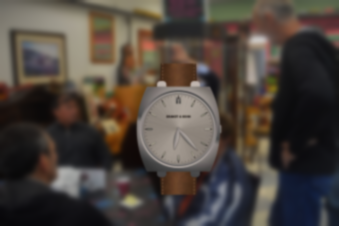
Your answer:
h=6 m=23
